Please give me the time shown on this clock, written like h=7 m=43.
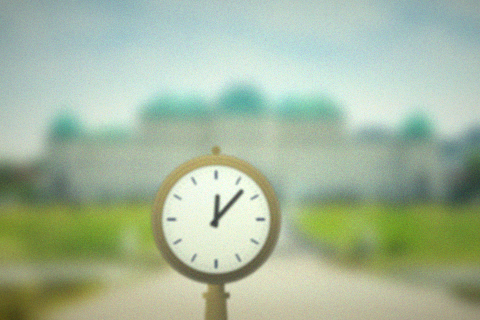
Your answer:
h=12 m=7
